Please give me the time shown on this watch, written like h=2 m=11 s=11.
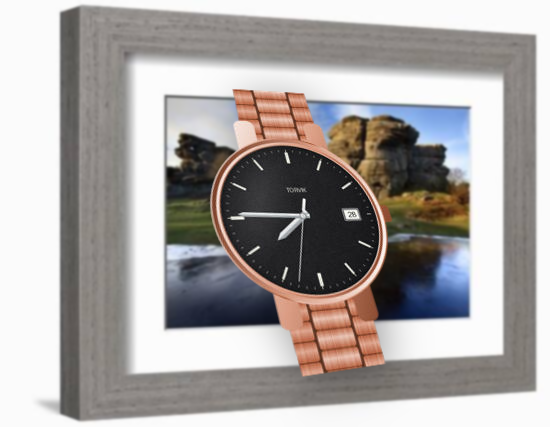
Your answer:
h=7 m=45 s=33
